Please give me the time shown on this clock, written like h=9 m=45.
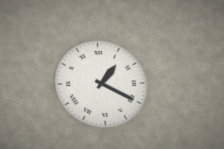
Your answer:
h=1 m=20
